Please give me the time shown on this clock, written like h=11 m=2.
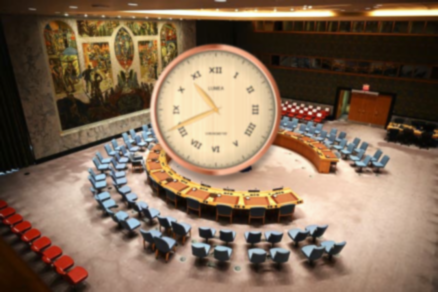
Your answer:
h=10 m=41
